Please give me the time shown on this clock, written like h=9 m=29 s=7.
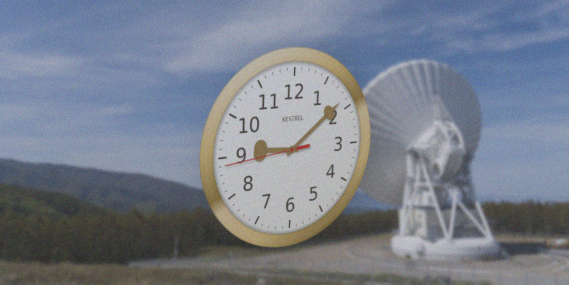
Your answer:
h=9 m=8 s=44
